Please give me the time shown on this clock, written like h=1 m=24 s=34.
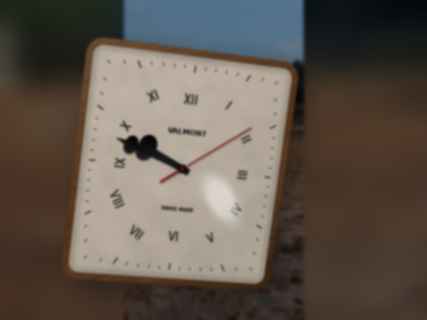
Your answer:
h=9 m=48 s=9
